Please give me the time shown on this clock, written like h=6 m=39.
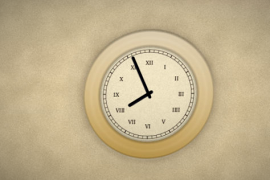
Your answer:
h=7 m=56
